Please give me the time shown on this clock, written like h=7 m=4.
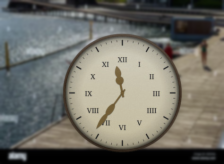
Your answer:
h=11 m=36
